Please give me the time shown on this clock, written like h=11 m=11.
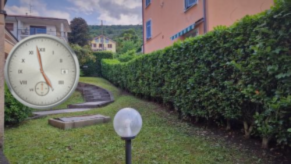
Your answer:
h=4 m=58
